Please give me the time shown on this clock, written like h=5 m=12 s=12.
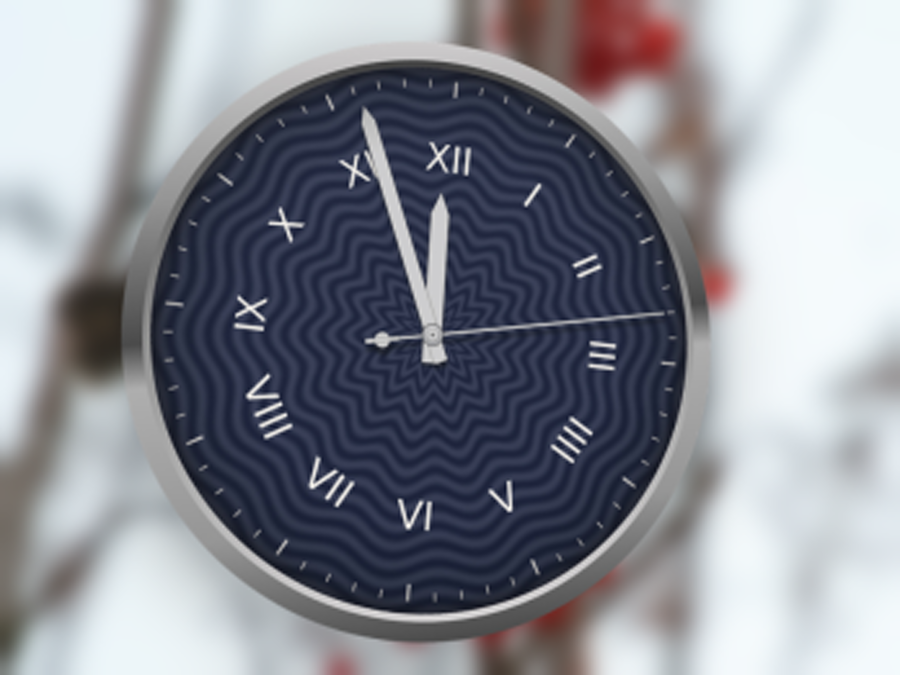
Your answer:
h=11 m=56 s=13
